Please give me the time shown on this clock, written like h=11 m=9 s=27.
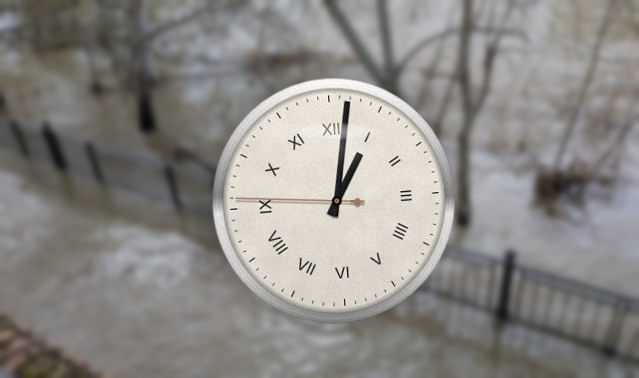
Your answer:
h=1 m=1 s=46
